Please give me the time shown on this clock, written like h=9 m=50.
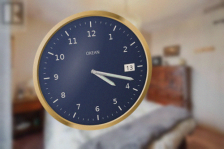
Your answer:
h=4 m=18
